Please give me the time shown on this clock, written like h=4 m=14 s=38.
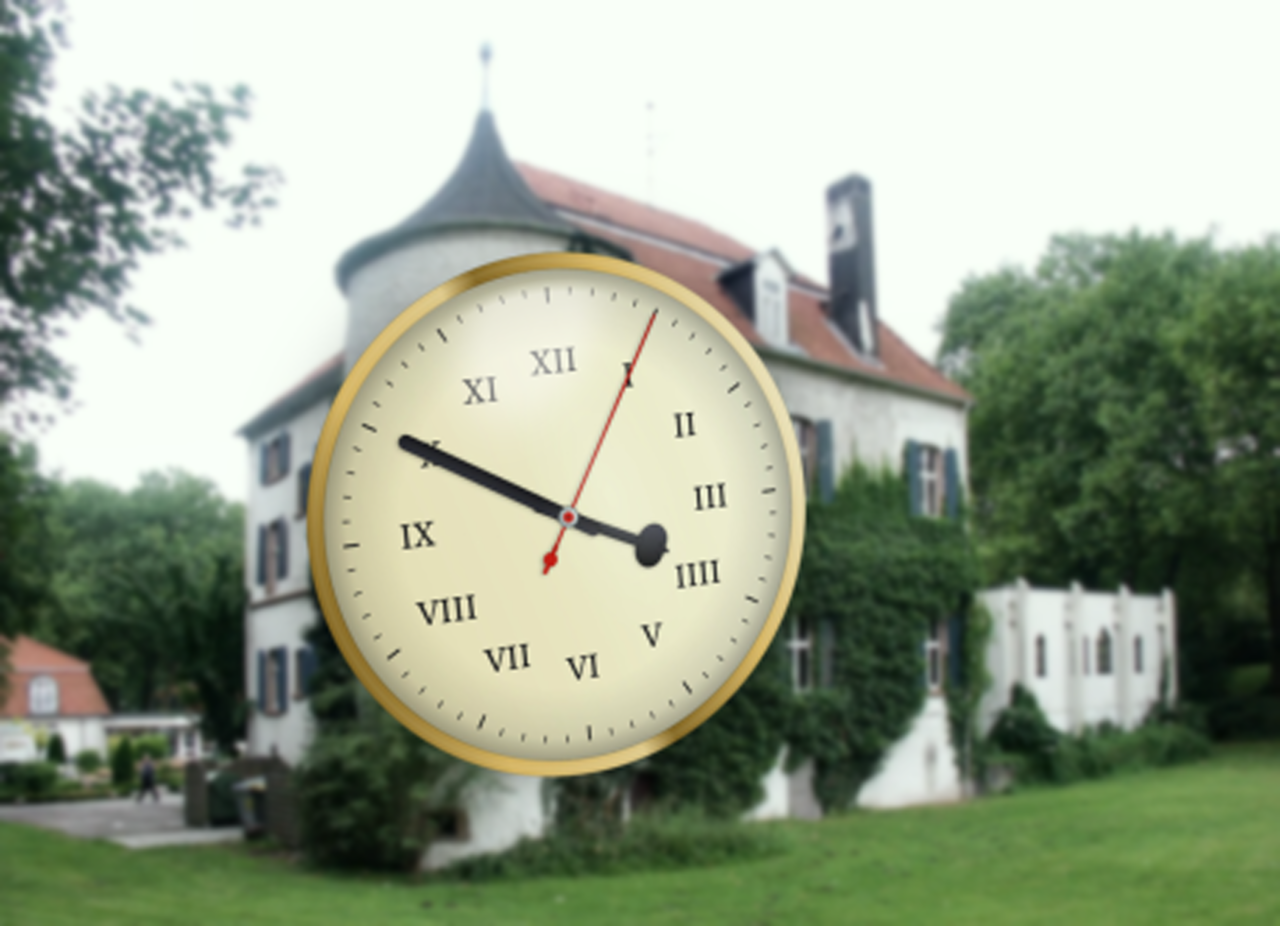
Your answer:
h=3 m=50 s=5
